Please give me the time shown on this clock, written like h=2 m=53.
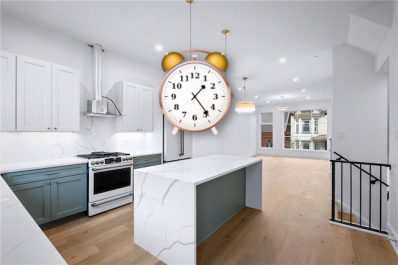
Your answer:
h=1 m=24
